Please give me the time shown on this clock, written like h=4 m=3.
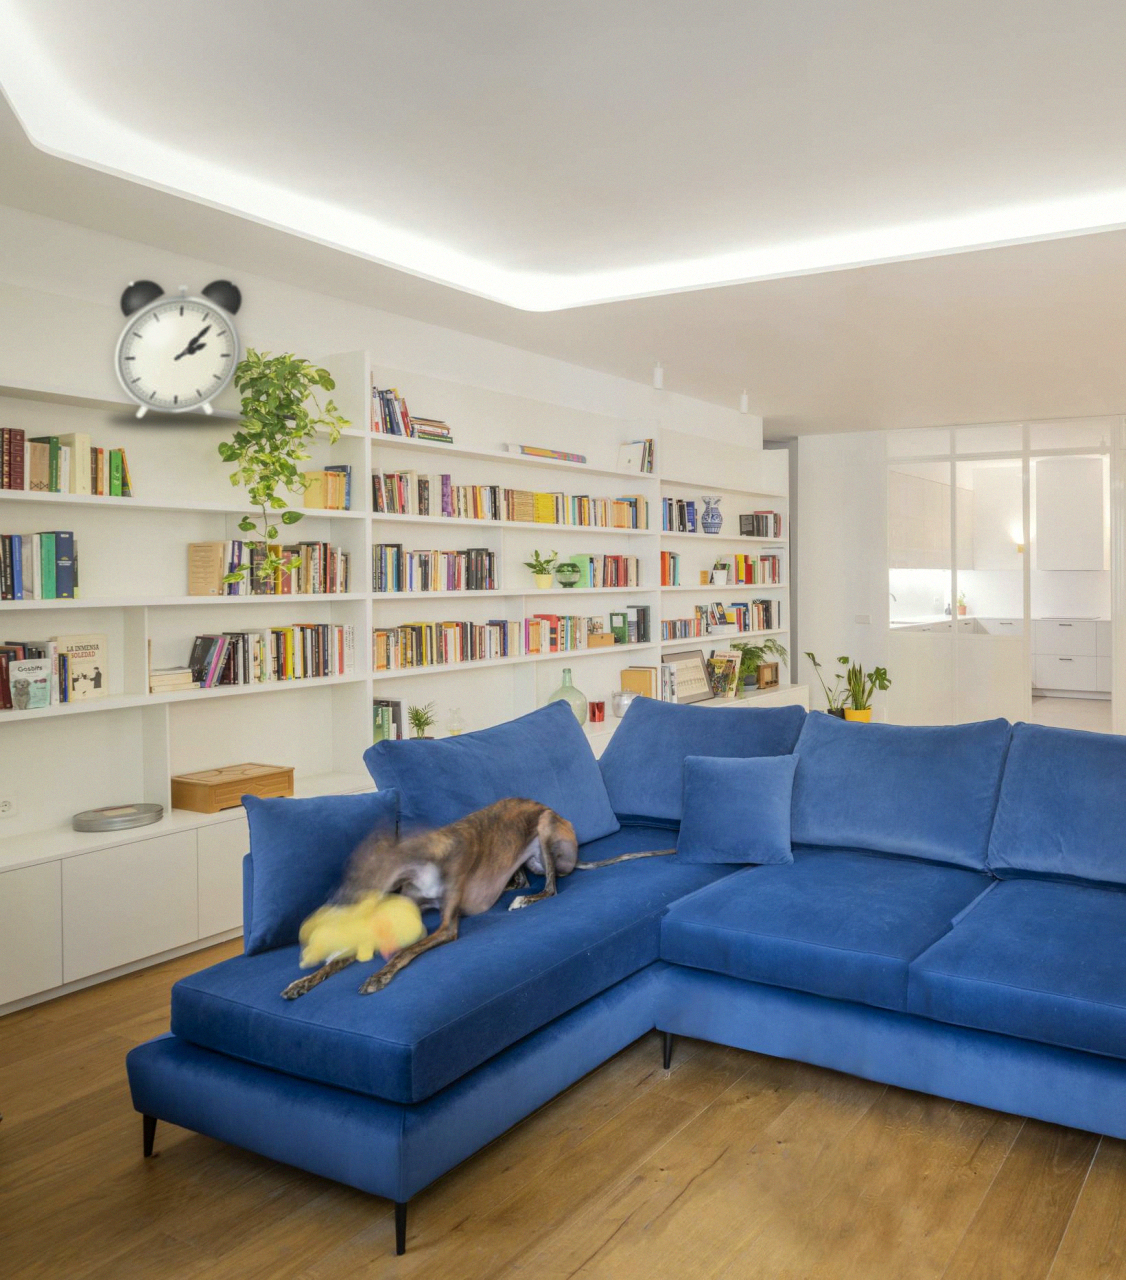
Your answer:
h=2 m=7
